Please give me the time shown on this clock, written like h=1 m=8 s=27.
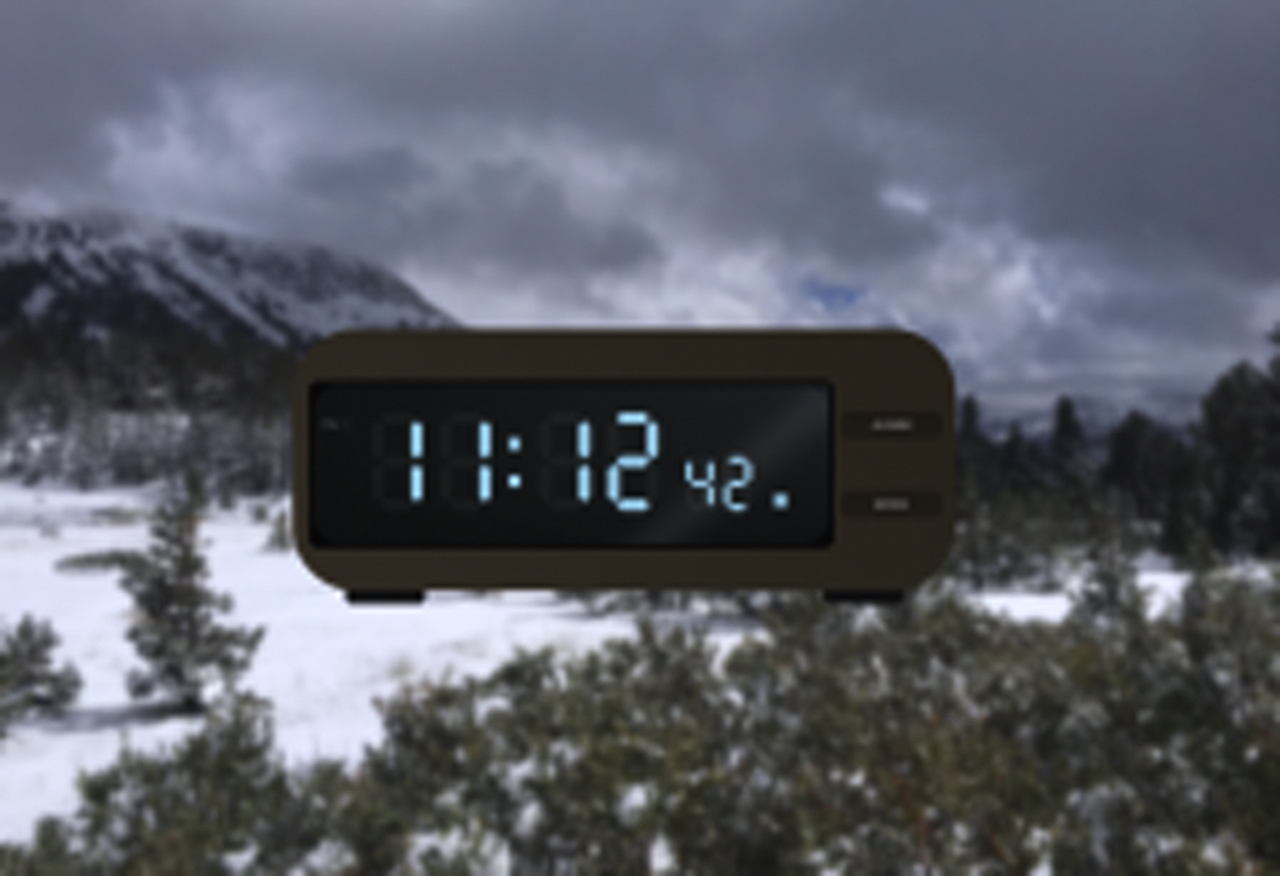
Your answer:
h=11 m=12 s=42
